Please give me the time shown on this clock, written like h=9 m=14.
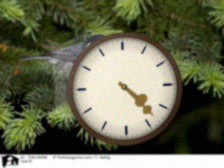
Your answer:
h=4 m=23
